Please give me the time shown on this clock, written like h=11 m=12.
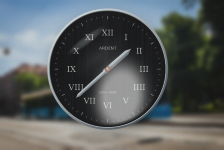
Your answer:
h=1 m=38
